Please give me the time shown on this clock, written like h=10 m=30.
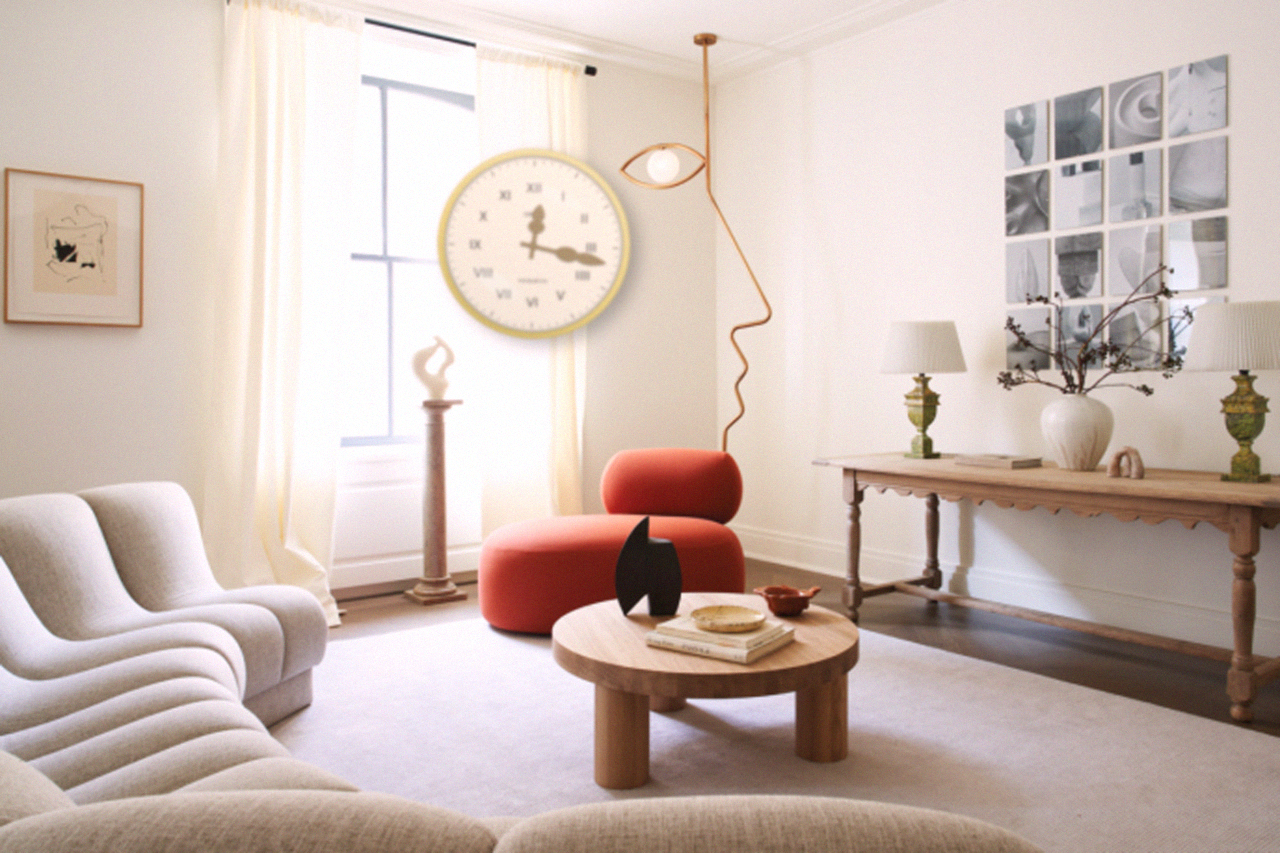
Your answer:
h=12 m=17
